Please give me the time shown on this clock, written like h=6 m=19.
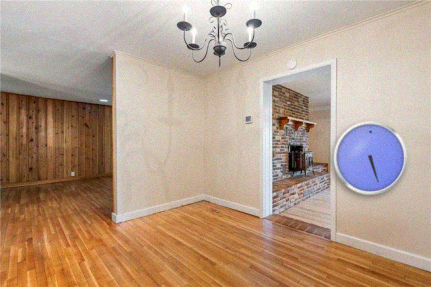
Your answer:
h=5 m=27
